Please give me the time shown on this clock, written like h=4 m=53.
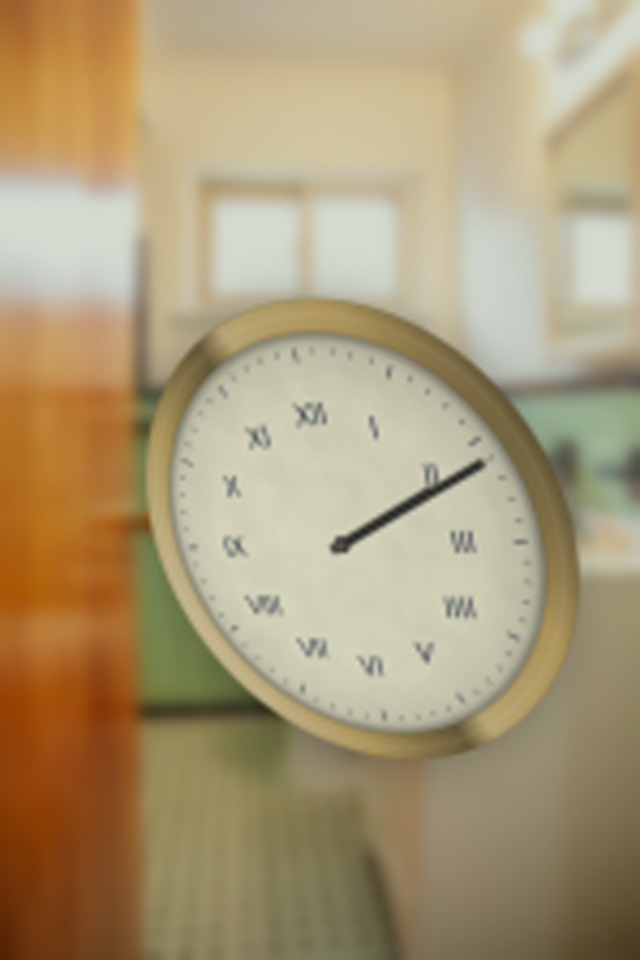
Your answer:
h=2 m=11
